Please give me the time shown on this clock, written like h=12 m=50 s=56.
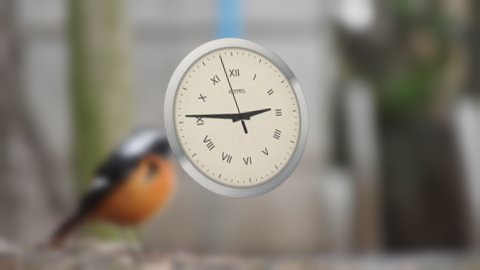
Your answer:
h=2 m=45 s=58
